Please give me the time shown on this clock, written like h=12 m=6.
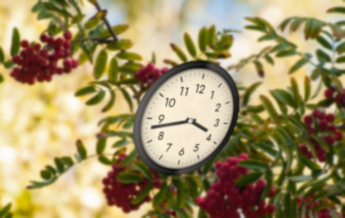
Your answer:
h=3 m=43
